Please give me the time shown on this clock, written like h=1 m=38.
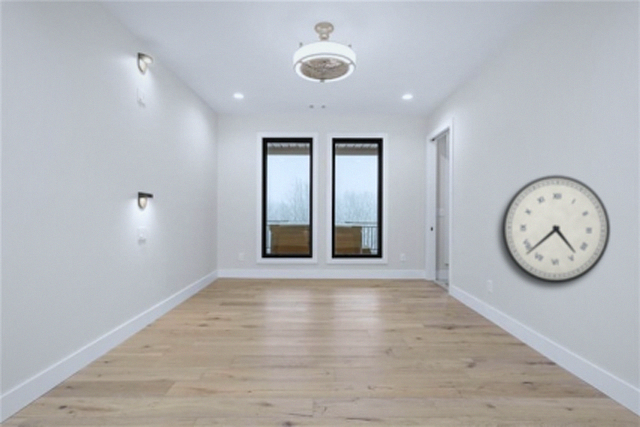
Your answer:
h=4 m=38
